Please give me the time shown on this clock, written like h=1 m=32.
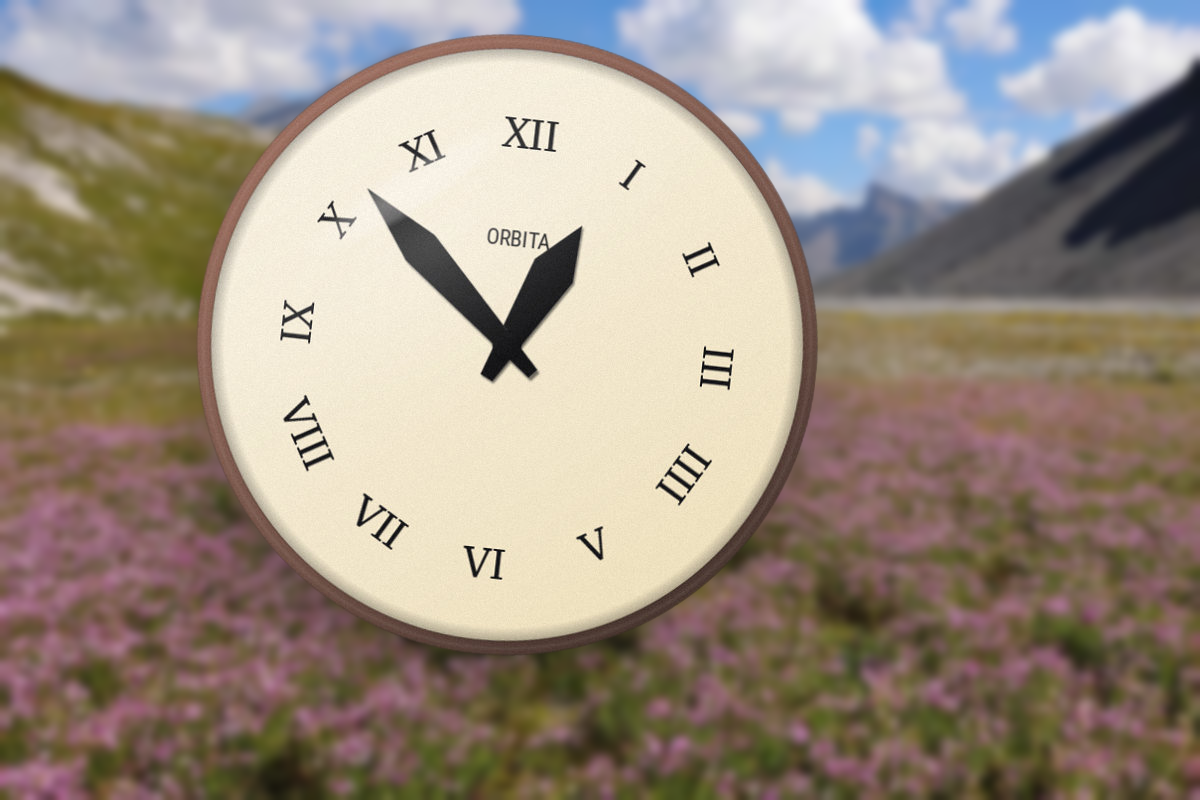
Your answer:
h=12 m=52
